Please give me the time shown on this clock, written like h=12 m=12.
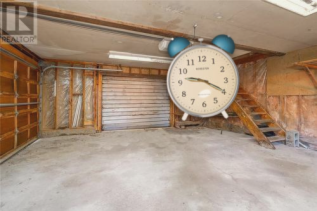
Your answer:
h=9 m=20
